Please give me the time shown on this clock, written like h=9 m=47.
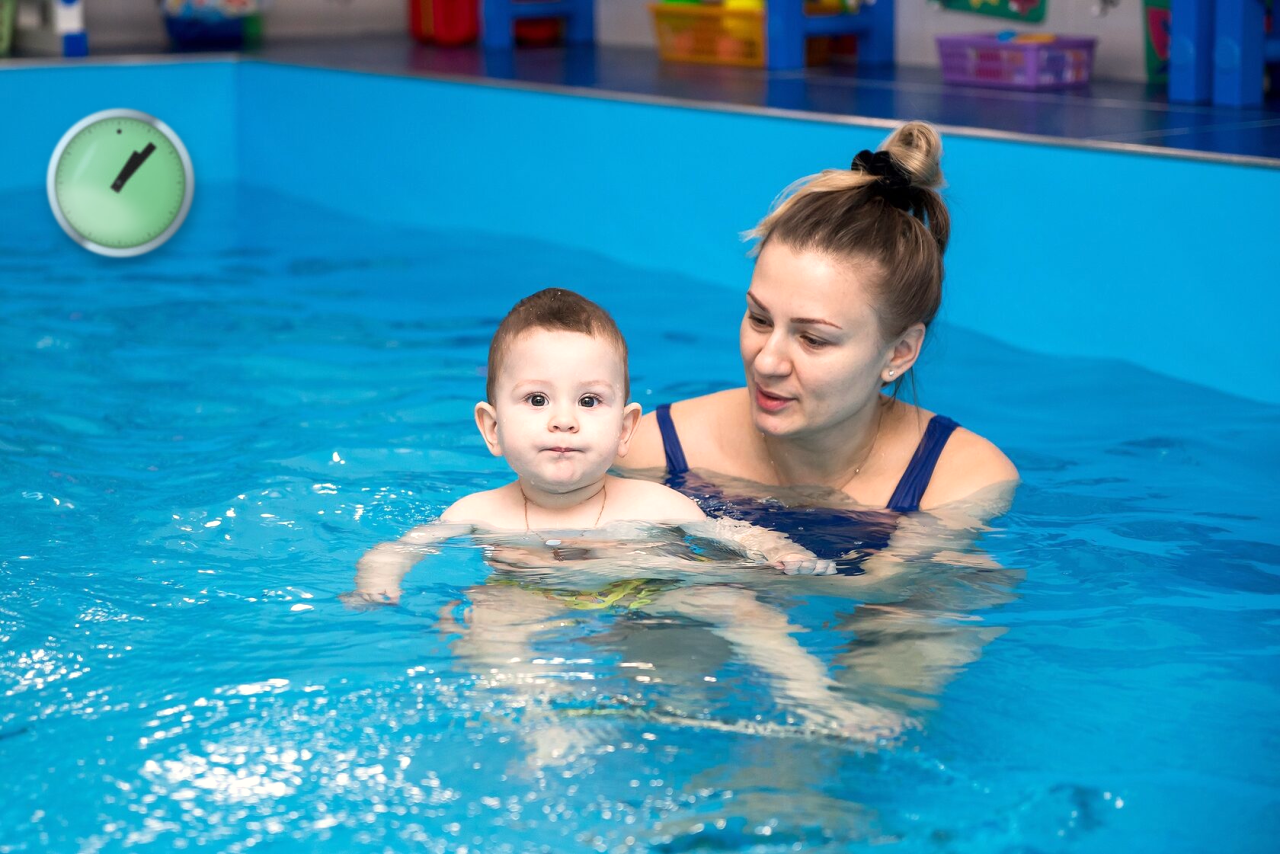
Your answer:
h=1 m=7
